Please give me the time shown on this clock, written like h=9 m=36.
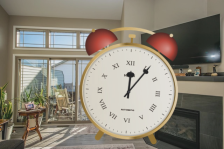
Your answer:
h=12 m=6
